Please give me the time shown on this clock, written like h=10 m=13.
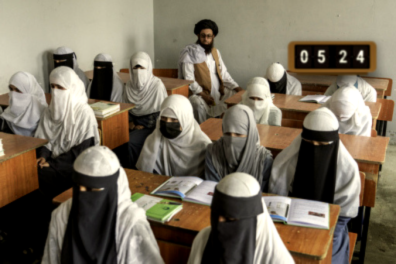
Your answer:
h=5 m=24
